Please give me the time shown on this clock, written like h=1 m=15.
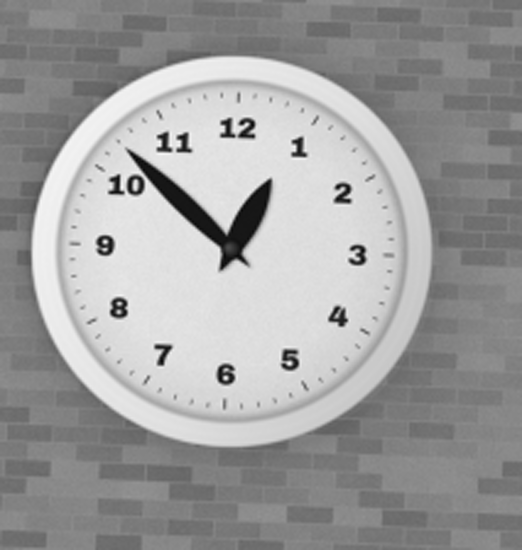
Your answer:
h=12 m=52
